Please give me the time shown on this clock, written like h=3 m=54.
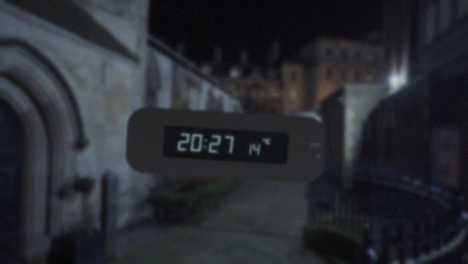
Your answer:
h=20 m=27
